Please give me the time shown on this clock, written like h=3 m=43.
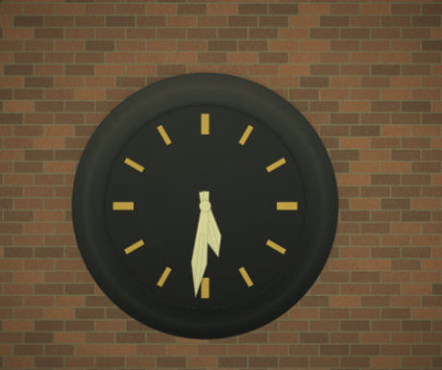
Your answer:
h=5 m=31
